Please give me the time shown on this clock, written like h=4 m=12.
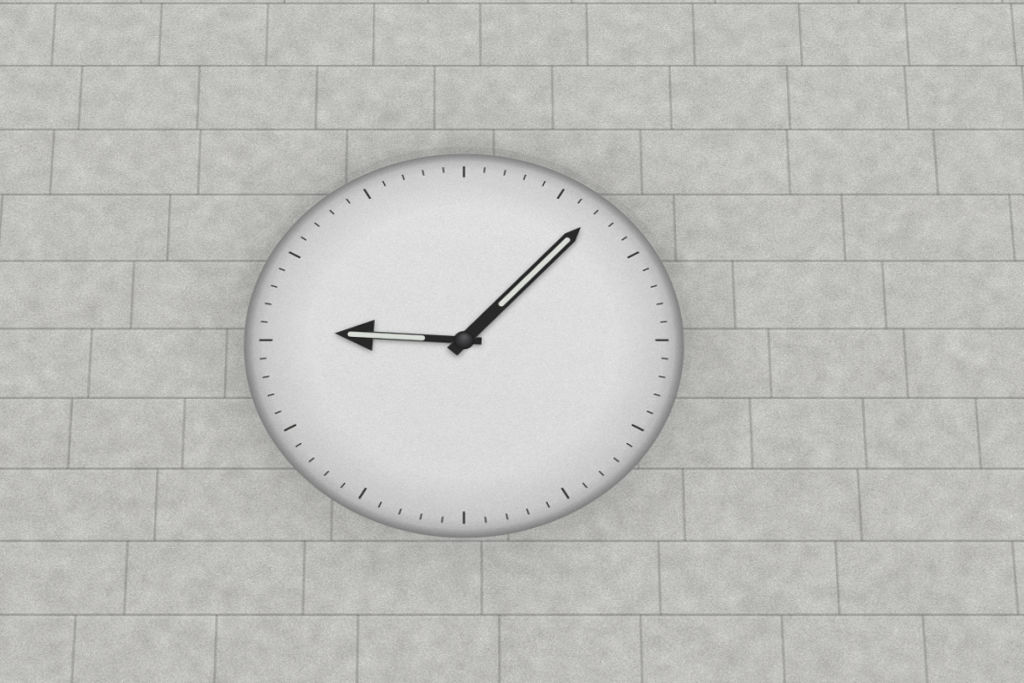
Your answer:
h=9 m=7
